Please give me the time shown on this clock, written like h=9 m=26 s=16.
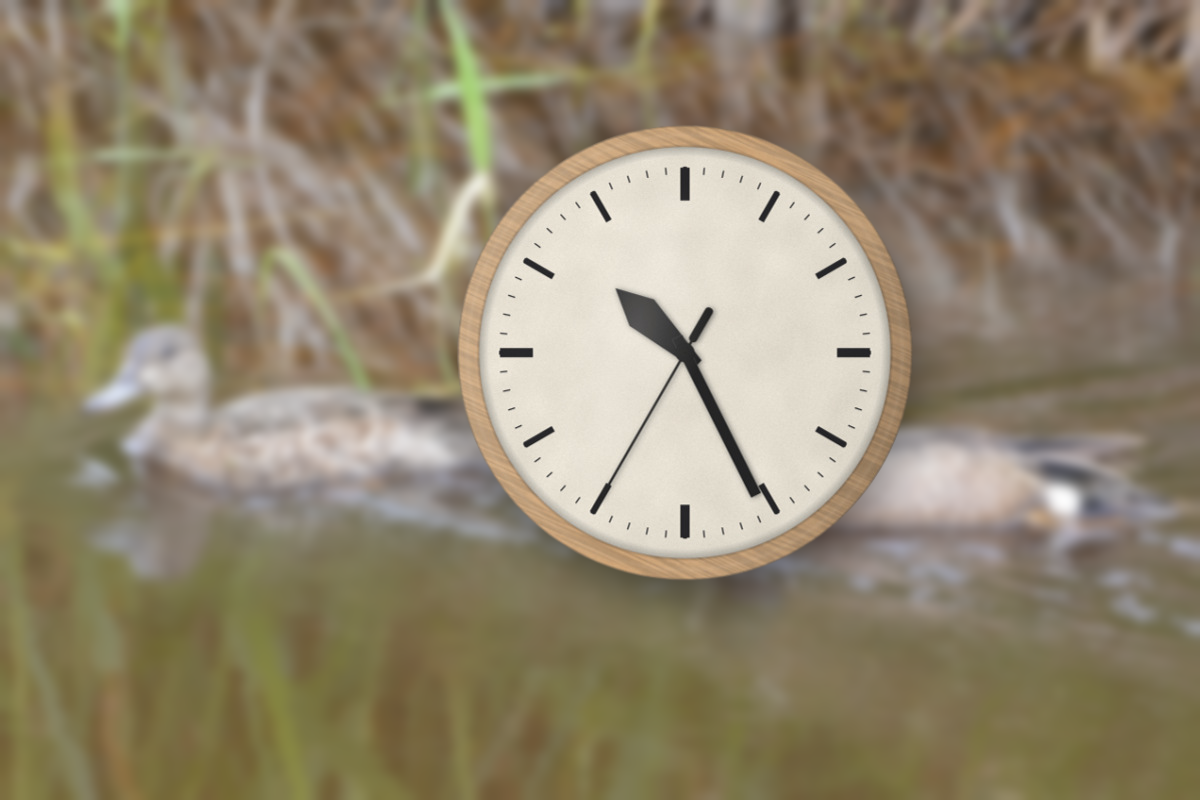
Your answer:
h=10 m=25 s=35
